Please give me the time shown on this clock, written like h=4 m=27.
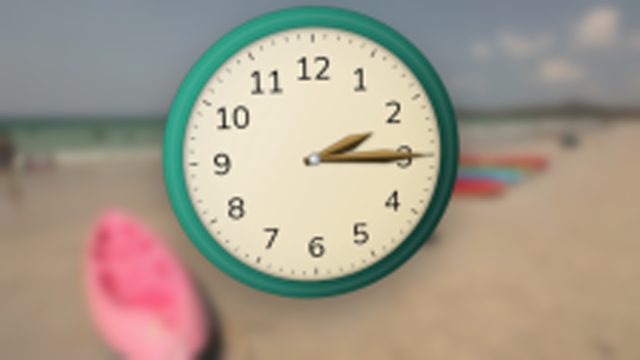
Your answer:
h=2 m=15
